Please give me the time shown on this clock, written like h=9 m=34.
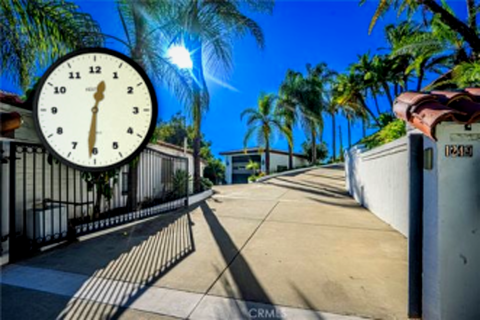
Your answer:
h=12 m=31
